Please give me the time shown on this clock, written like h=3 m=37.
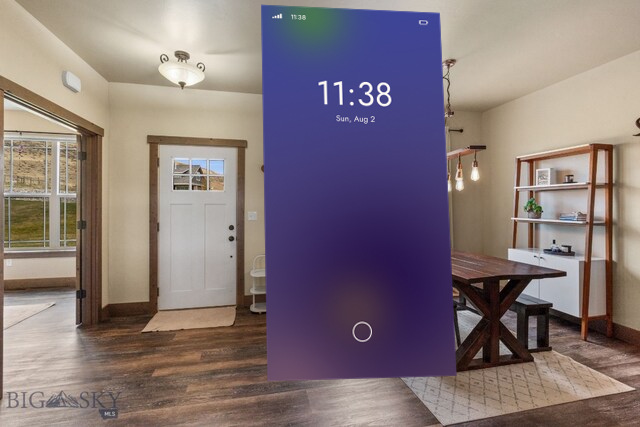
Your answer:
h=11 m=38
